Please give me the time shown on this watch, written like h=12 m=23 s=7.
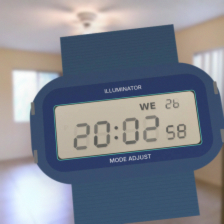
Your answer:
h=20 m=2 s=58
